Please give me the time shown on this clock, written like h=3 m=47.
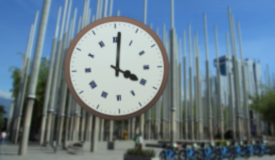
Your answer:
h=4 m=1
